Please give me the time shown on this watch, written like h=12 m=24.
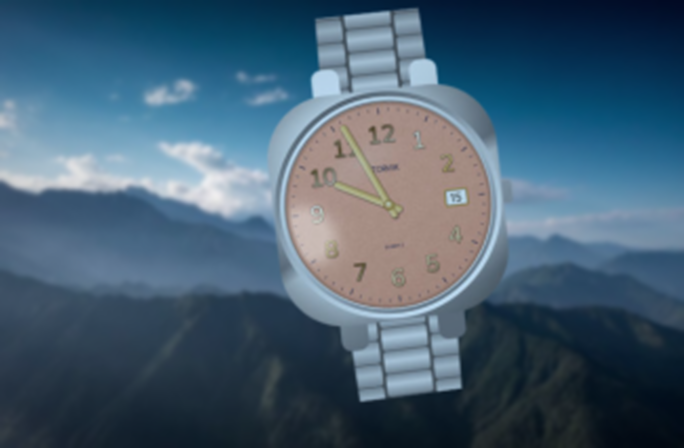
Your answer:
h=9 m=56
